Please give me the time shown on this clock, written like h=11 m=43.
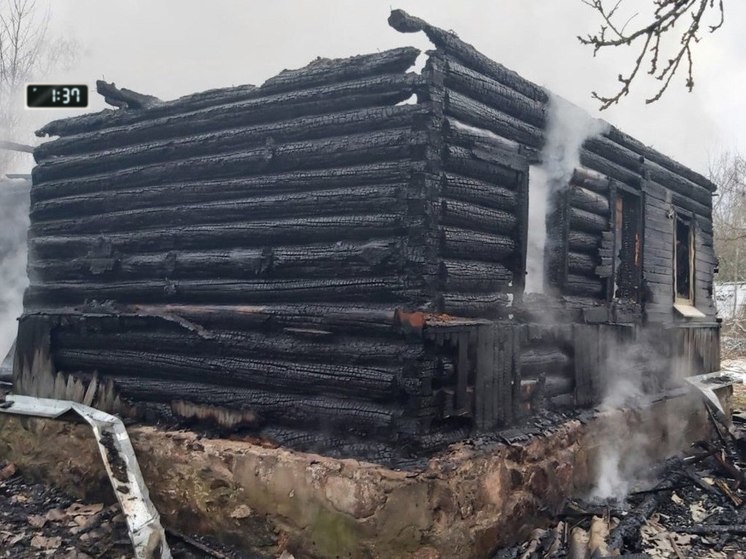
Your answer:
h=1 m=37
